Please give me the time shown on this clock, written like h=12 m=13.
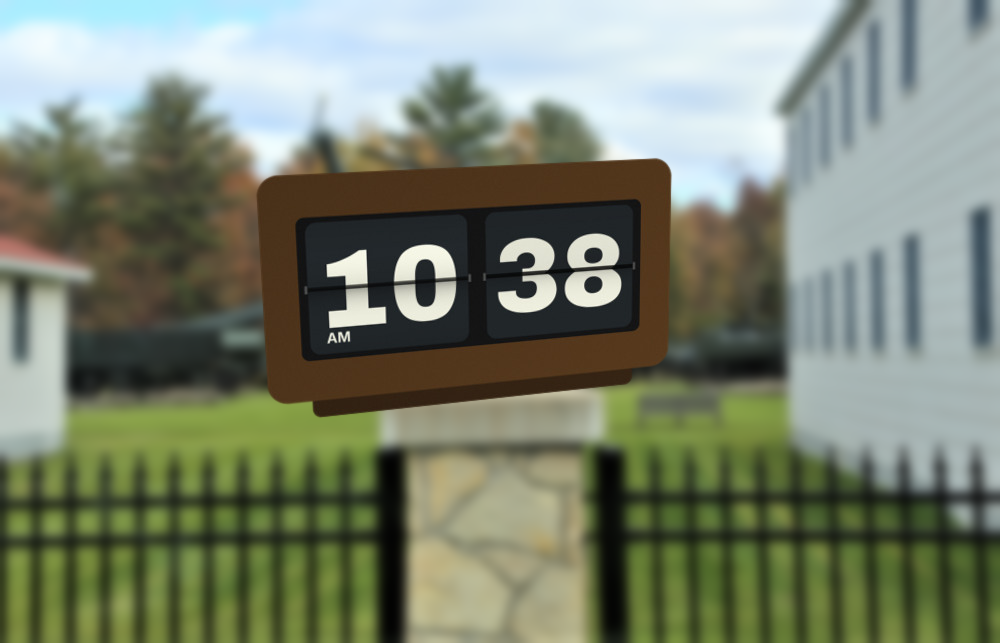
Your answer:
h=10 m=38
